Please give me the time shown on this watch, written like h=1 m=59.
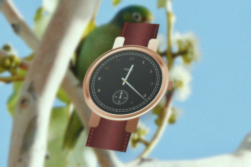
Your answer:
h=12 m=21
